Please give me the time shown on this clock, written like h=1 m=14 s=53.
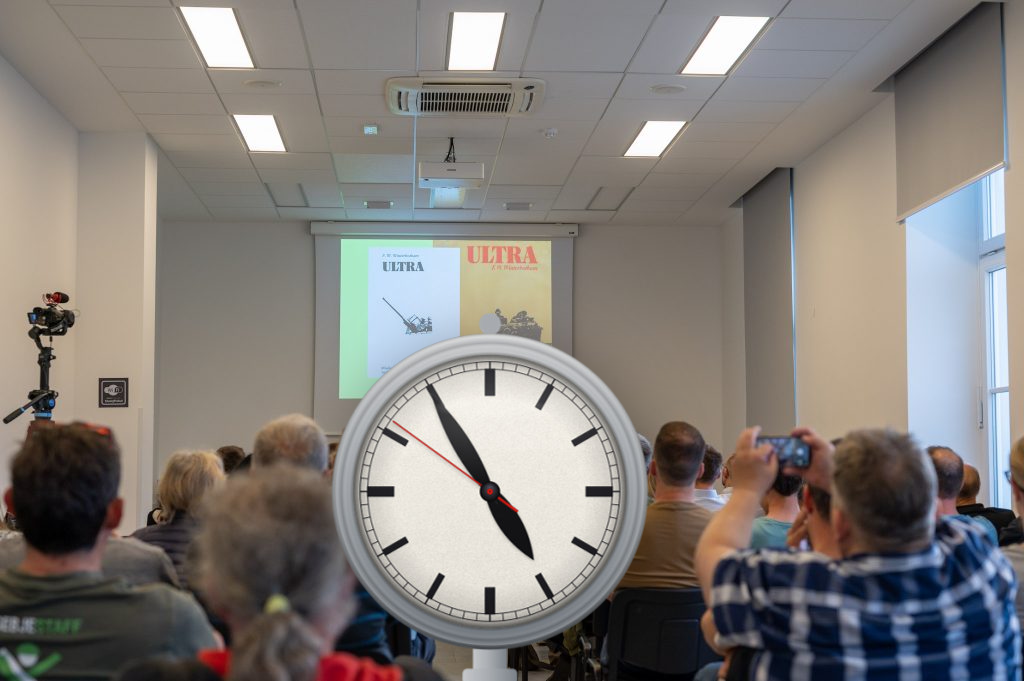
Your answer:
h=4 m=54 s=51
